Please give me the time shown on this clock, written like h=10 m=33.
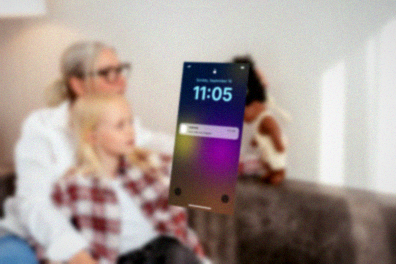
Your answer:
h=11 m=5
